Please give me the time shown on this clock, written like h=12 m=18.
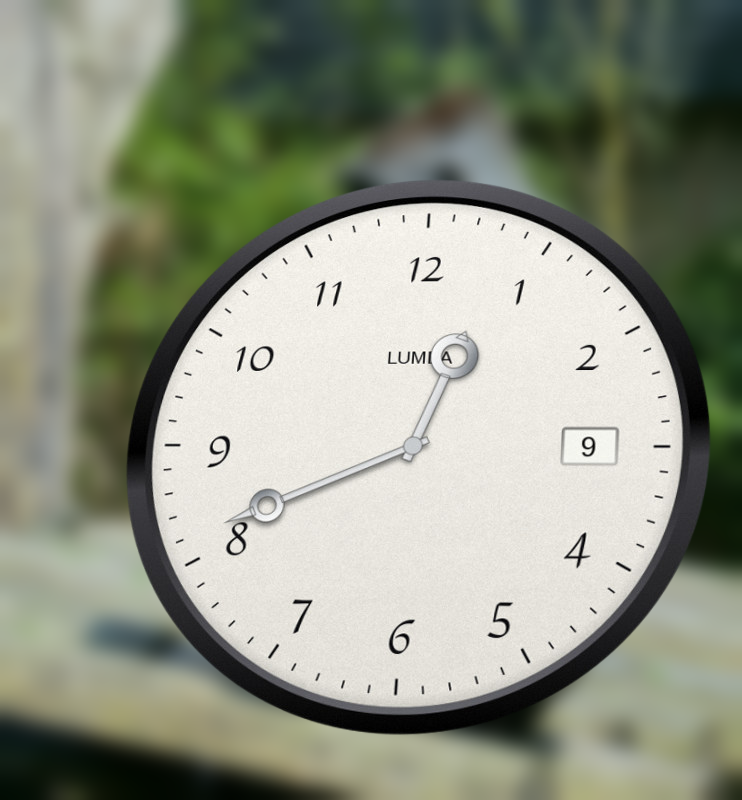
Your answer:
h=12 m=41
